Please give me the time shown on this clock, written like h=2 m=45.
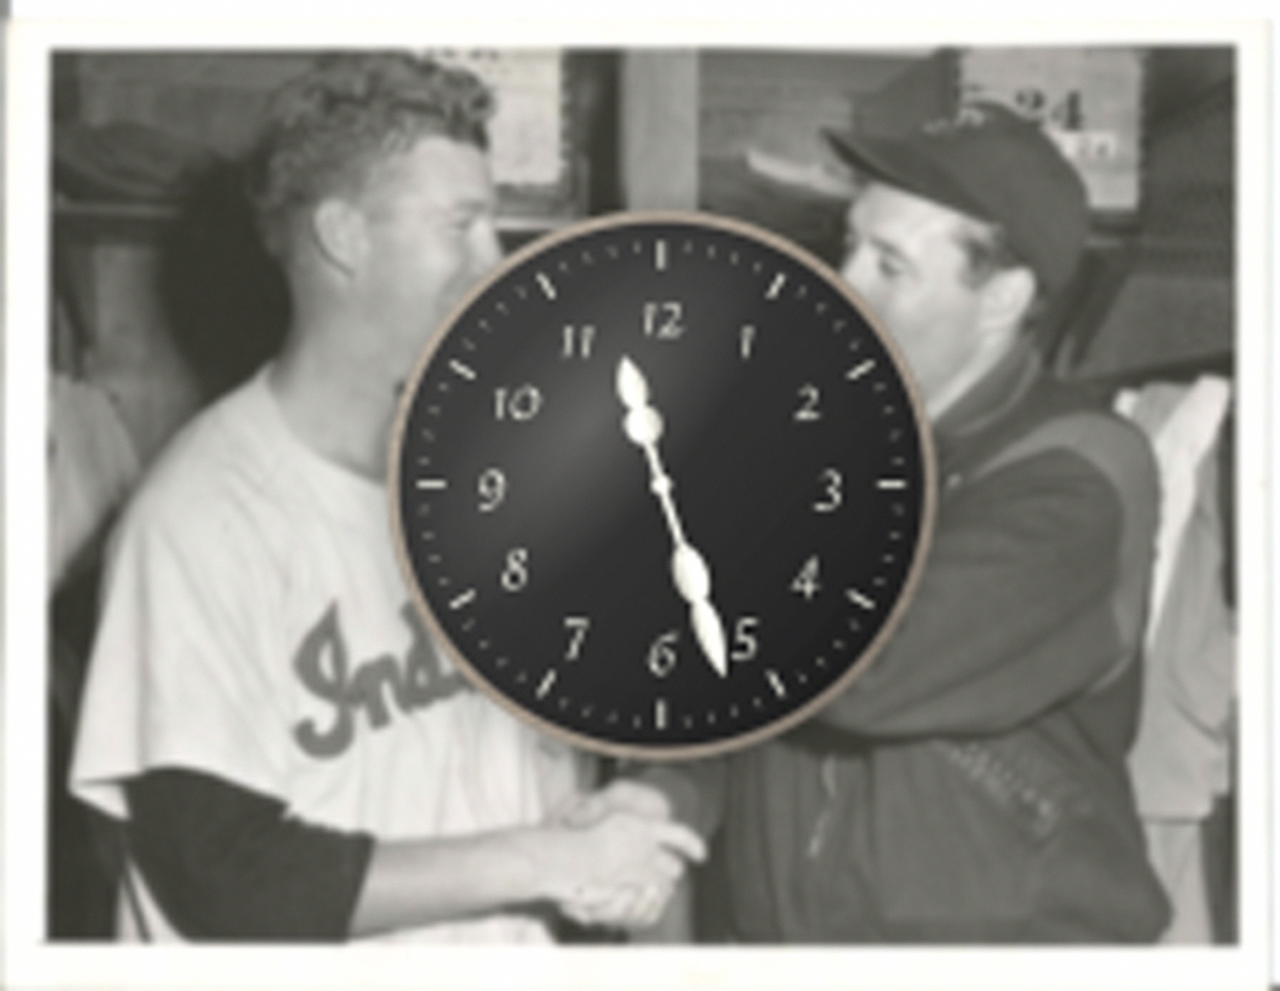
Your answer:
h=11 m=27
